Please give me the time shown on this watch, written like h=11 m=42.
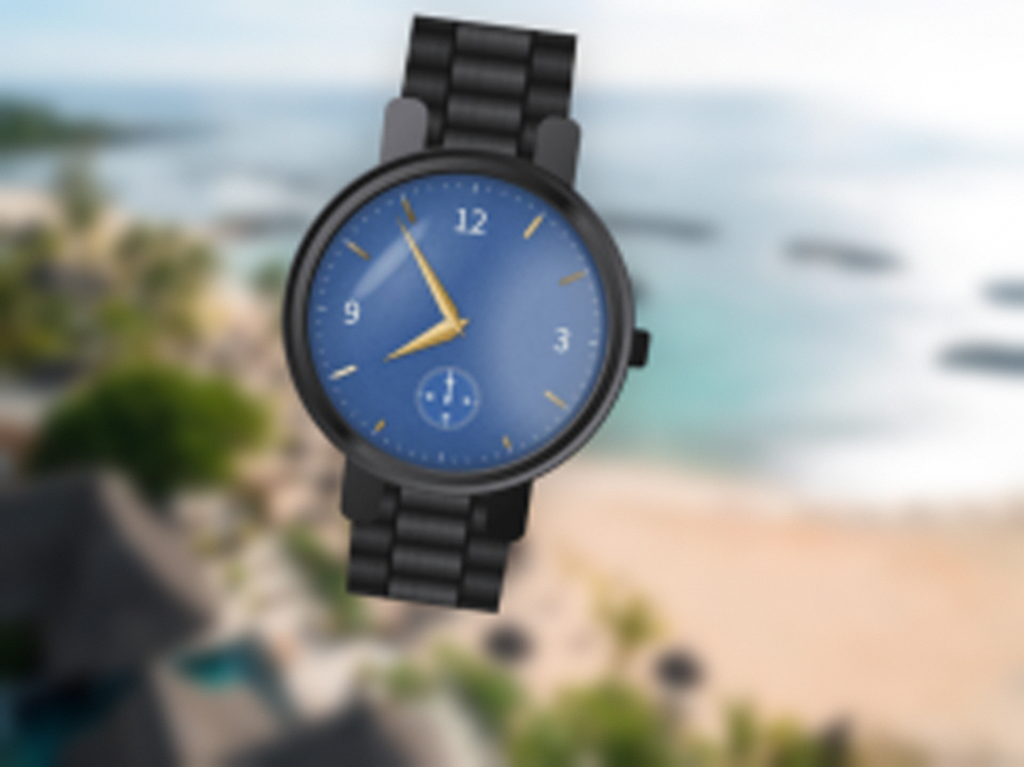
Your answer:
h=7 m=54
